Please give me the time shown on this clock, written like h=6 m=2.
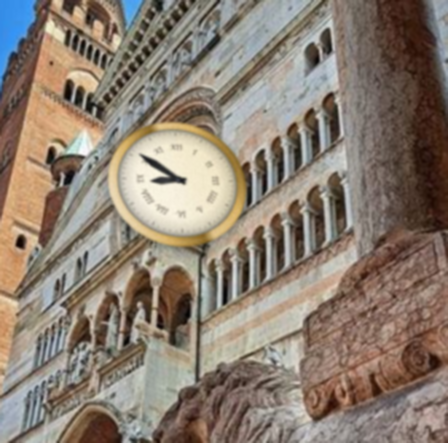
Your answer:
h=8 m=51
